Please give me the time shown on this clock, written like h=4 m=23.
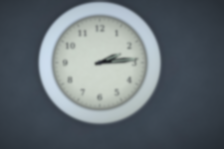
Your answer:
h=2 m=14
